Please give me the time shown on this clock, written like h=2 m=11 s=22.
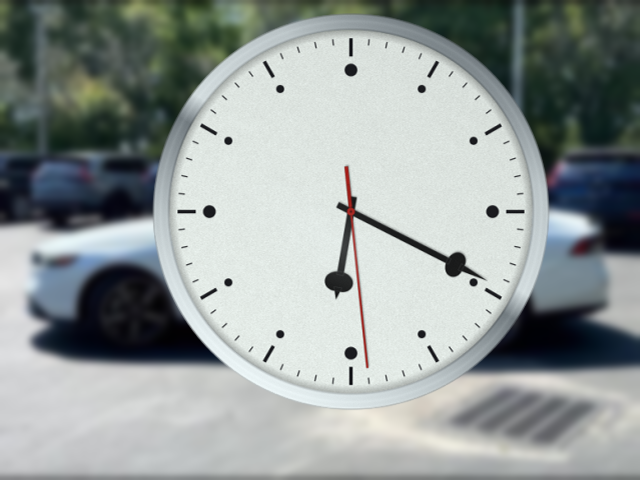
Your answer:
h=6 m=19 s=29
